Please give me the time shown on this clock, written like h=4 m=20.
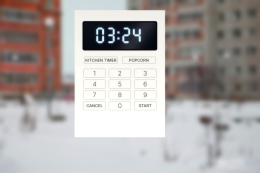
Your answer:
h=3 m=24
